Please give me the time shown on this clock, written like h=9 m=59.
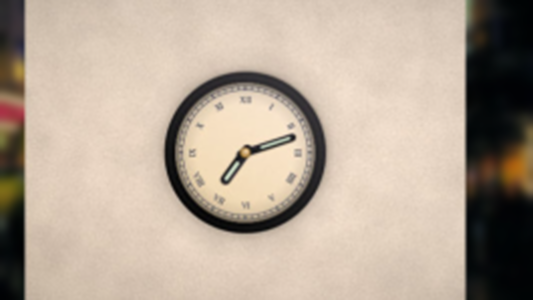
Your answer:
h=7 m=12
